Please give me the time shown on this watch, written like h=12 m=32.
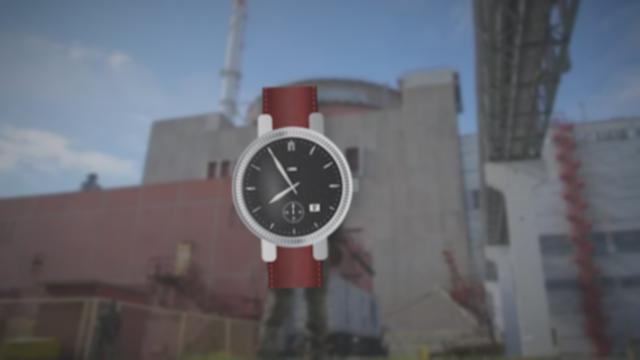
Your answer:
h=7 m=55
